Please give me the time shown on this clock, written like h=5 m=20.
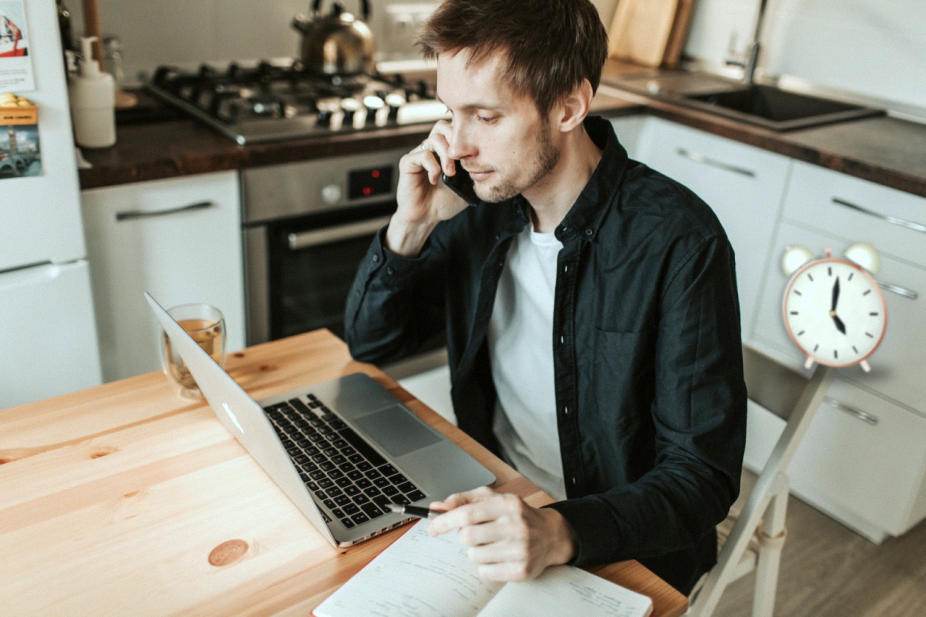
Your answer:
h=5 m=2
